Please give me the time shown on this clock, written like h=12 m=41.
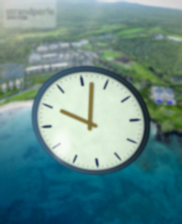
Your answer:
h=10 m=2
